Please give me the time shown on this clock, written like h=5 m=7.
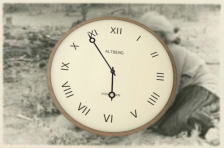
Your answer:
h=5 m=54
